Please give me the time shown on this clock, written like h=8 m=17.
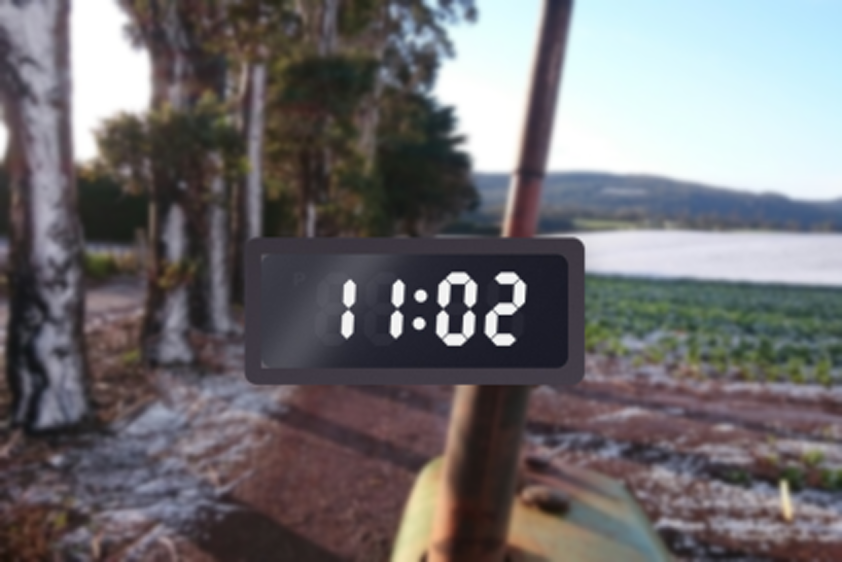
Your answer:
h=11 m=2
